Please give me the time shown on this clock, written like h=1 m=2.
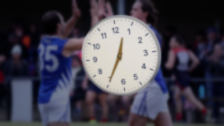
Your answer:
h=12 m=35
